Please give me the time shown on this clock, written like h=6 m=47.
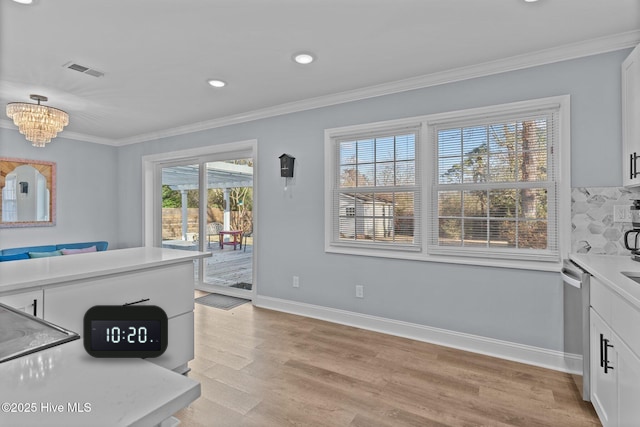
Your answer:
h=10 m=20
